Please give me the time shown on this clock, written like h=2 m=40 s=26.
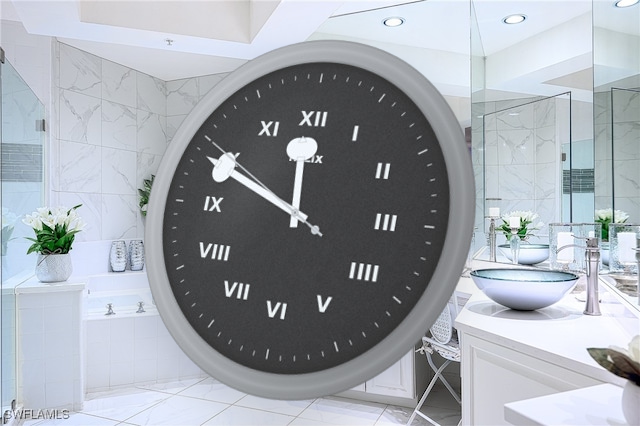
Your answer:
h=11 m=48 s=50
